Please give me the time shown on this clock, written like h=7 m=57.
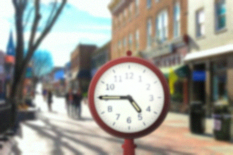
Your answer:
h=4 m=45
